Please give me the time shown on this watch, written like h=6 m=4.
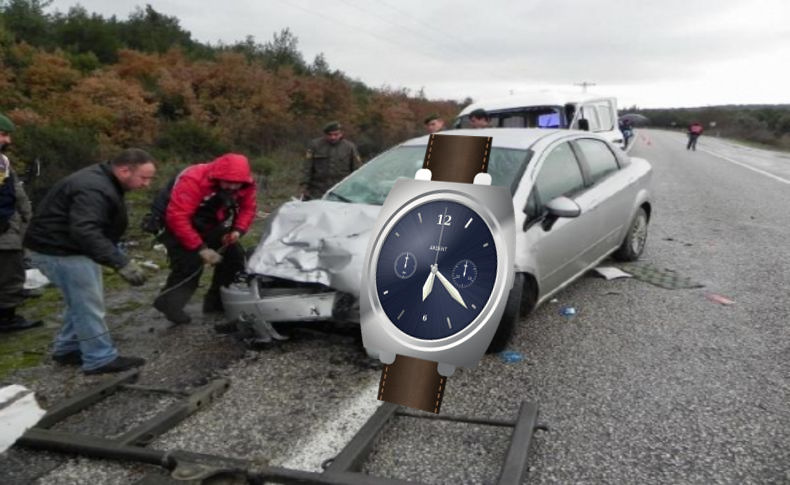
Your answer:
h=6 m=21
